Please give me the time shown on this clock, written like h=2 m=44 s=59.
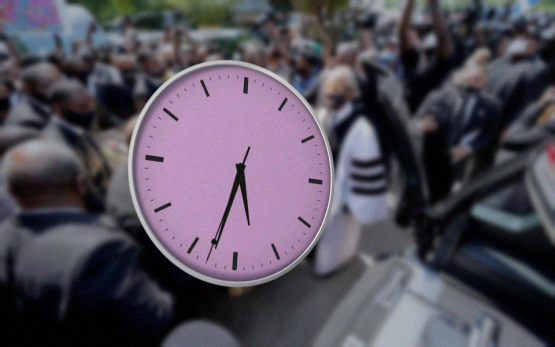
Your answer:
h=5 m=32 s=33
